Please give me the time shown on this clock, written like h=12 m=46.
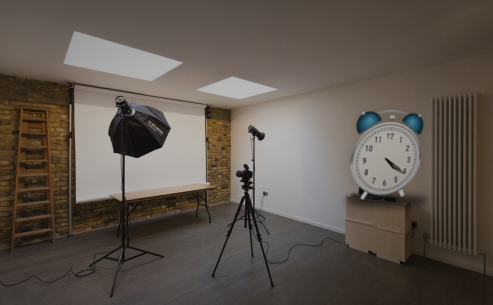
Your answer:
h=4 m=21
